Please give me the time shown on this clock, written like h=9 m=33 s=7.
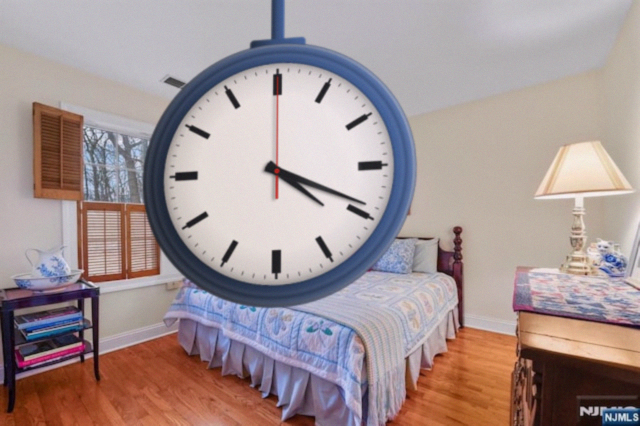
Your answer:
h=4 m=19 s=0
